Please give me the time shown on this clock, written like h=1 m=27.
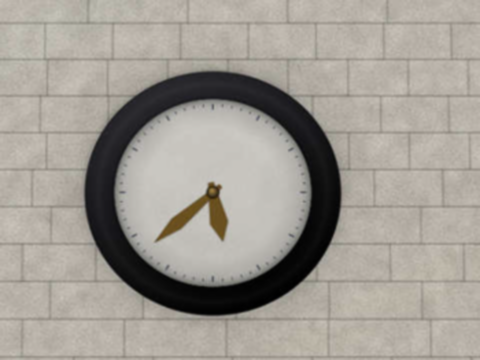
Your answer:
h=5 m=38
